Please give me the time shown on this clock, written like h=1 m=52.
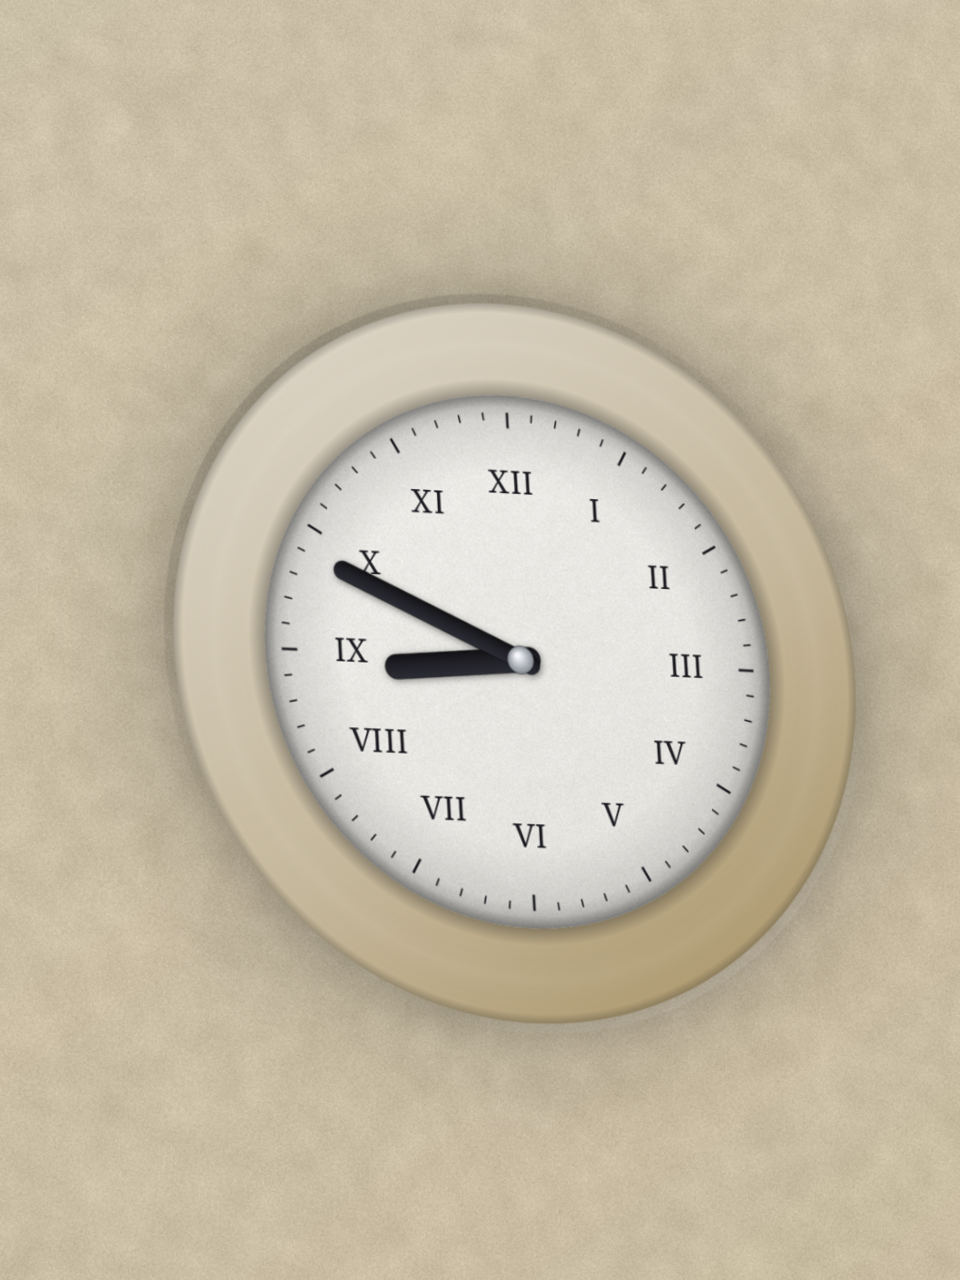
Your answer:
h=8 m=49
